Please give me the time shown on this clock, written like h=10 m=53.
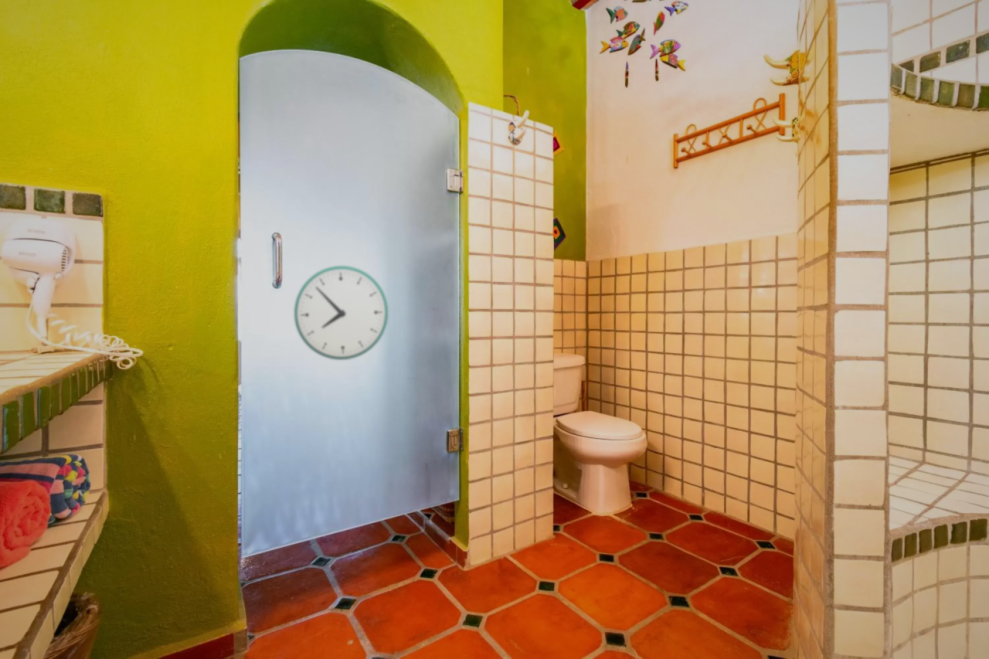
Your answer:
h=7 m=53
